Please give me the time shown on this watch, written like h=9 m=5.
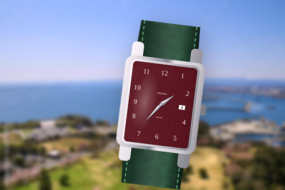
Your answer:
h=1 m=36
